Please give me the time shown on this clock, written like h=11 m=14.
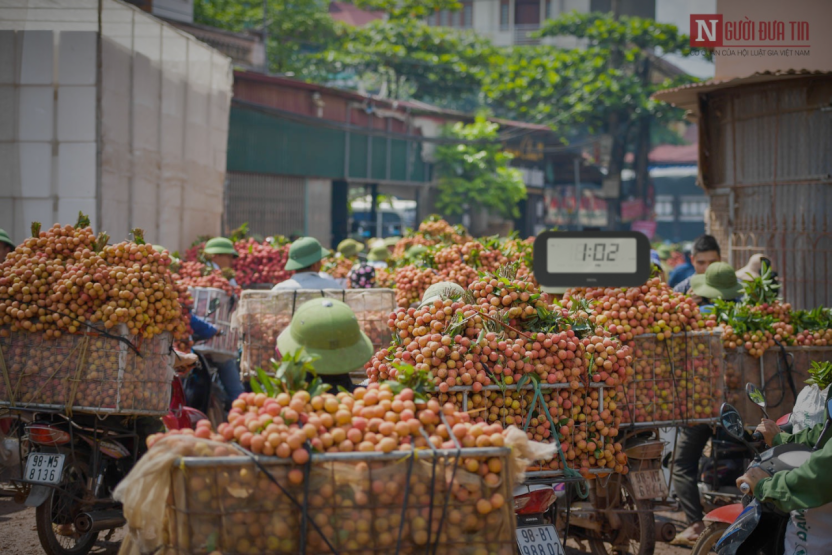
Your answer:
h=1 m=2
